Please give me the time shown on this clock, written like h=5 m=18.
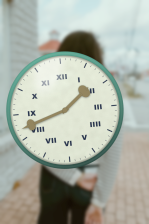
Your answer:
h=1 m=42
